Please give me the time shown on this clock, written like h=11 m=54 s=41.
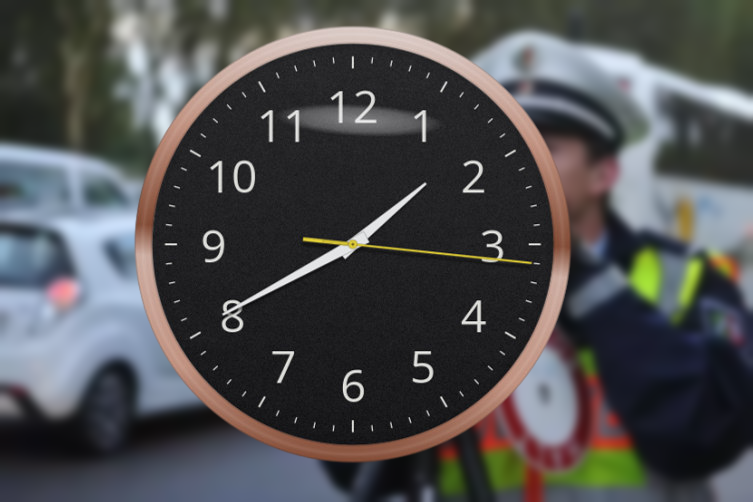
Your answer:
h=1 m=40 s=16
